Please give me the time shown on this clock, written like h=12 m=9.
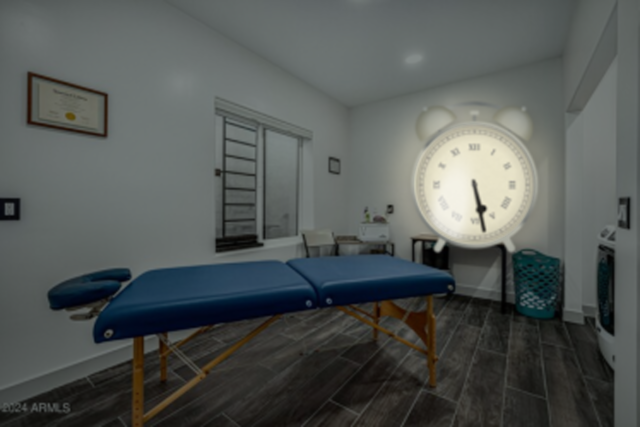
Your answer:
h=5 m=28
